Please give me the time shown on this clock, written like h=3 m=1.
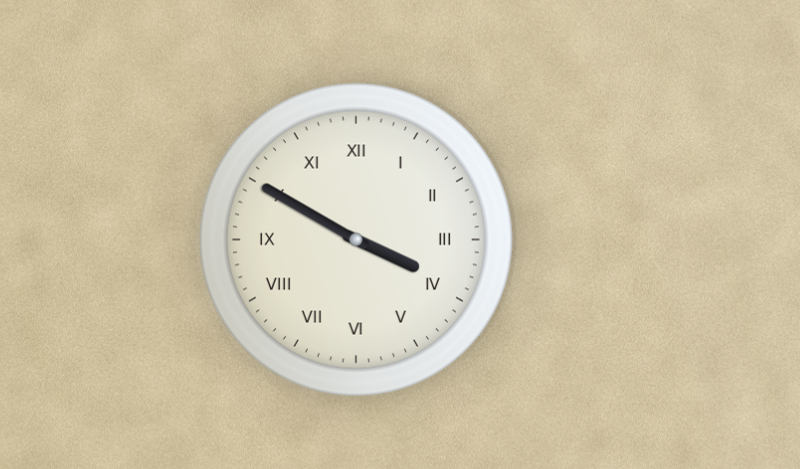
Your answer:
h=3 m=50
